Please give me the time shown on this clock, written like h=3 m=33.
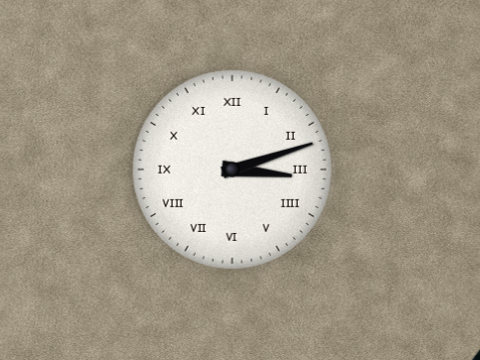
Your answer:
h=3 m=12
